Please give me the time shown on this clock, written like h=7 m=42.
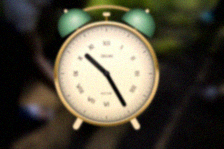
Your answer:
h=10 m=25
